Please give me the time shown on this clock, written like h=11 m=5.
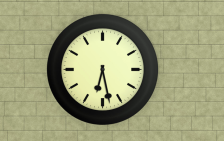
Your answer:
h=6 m=28
